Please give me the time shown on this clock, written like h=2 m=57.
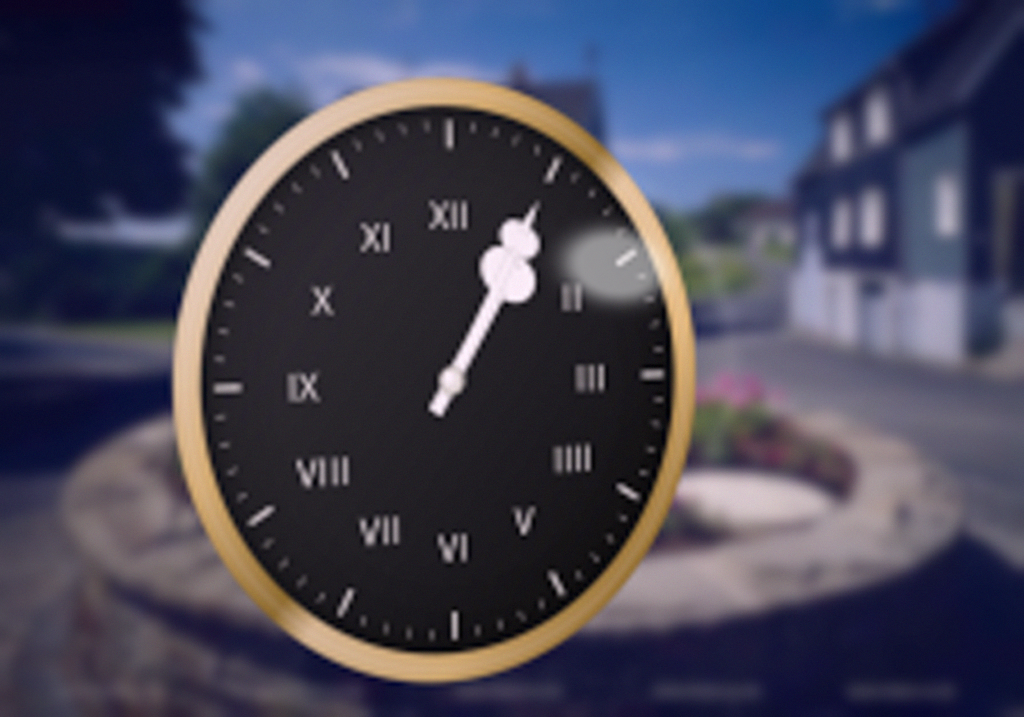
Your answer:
h=1 m=5
